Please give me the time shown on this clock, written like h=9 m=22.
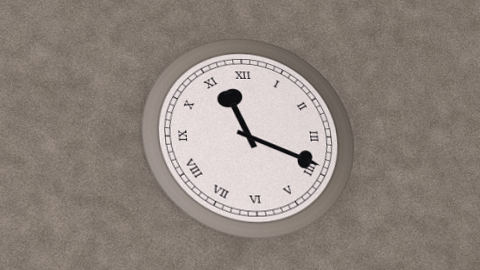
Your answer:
h=11 m=19
